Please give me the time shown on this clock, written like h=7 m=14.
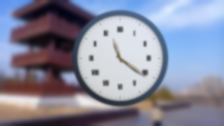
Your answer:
h=11 m=21
